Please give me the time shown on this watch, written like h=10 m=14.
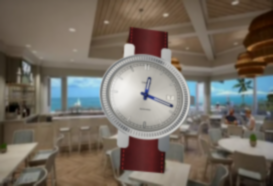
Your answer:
h=12 m=18
